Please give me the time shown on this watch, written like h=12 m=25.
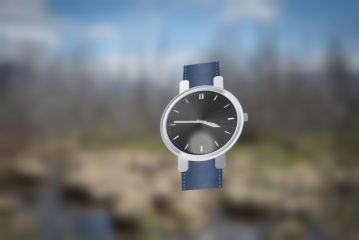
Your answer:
h=3 m=46
